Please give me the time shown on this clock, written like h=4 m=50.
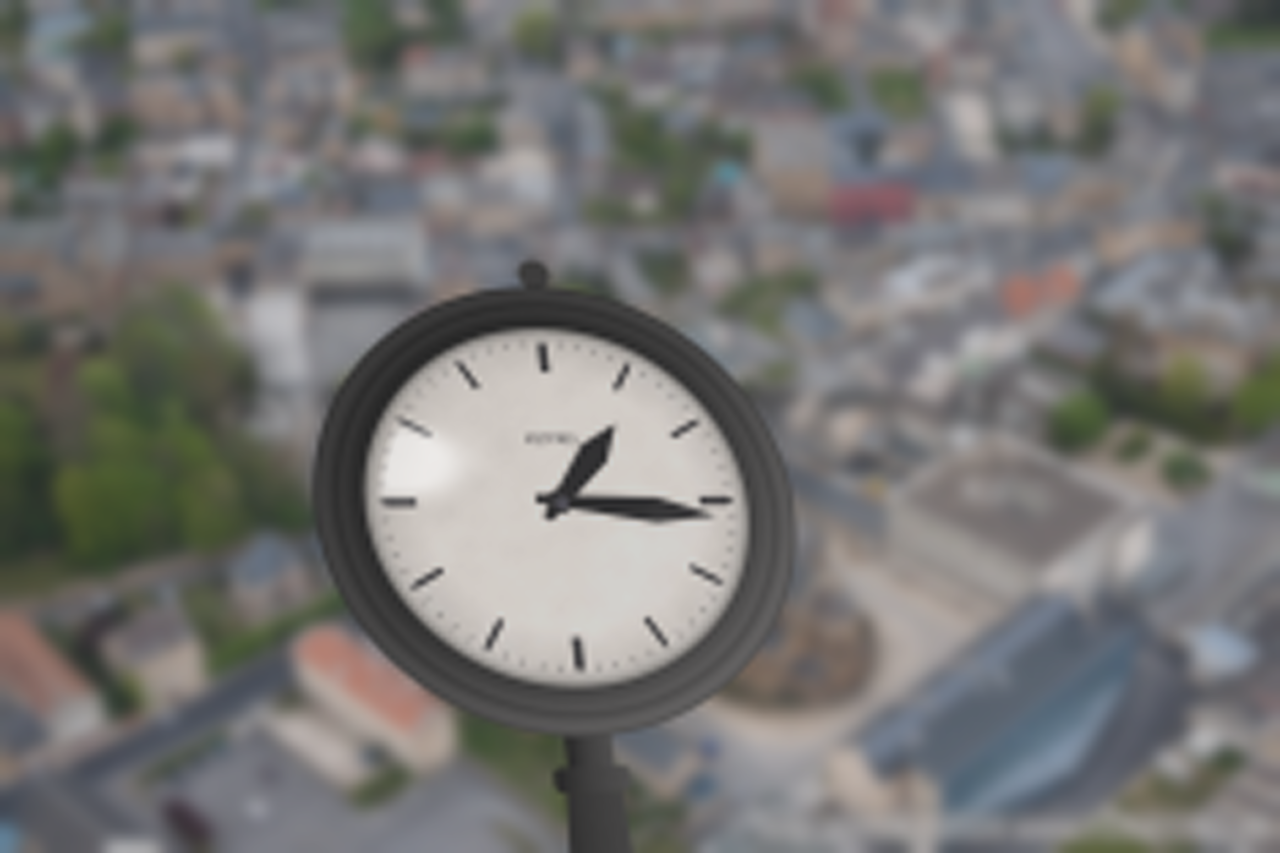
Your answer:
h=1 m=16
